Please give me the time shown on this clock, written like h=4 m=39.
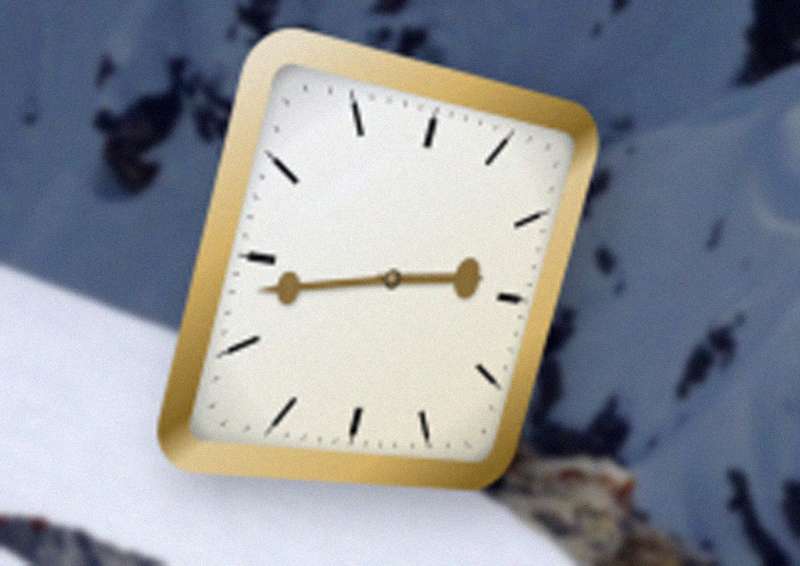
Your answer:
h=2 m=43
